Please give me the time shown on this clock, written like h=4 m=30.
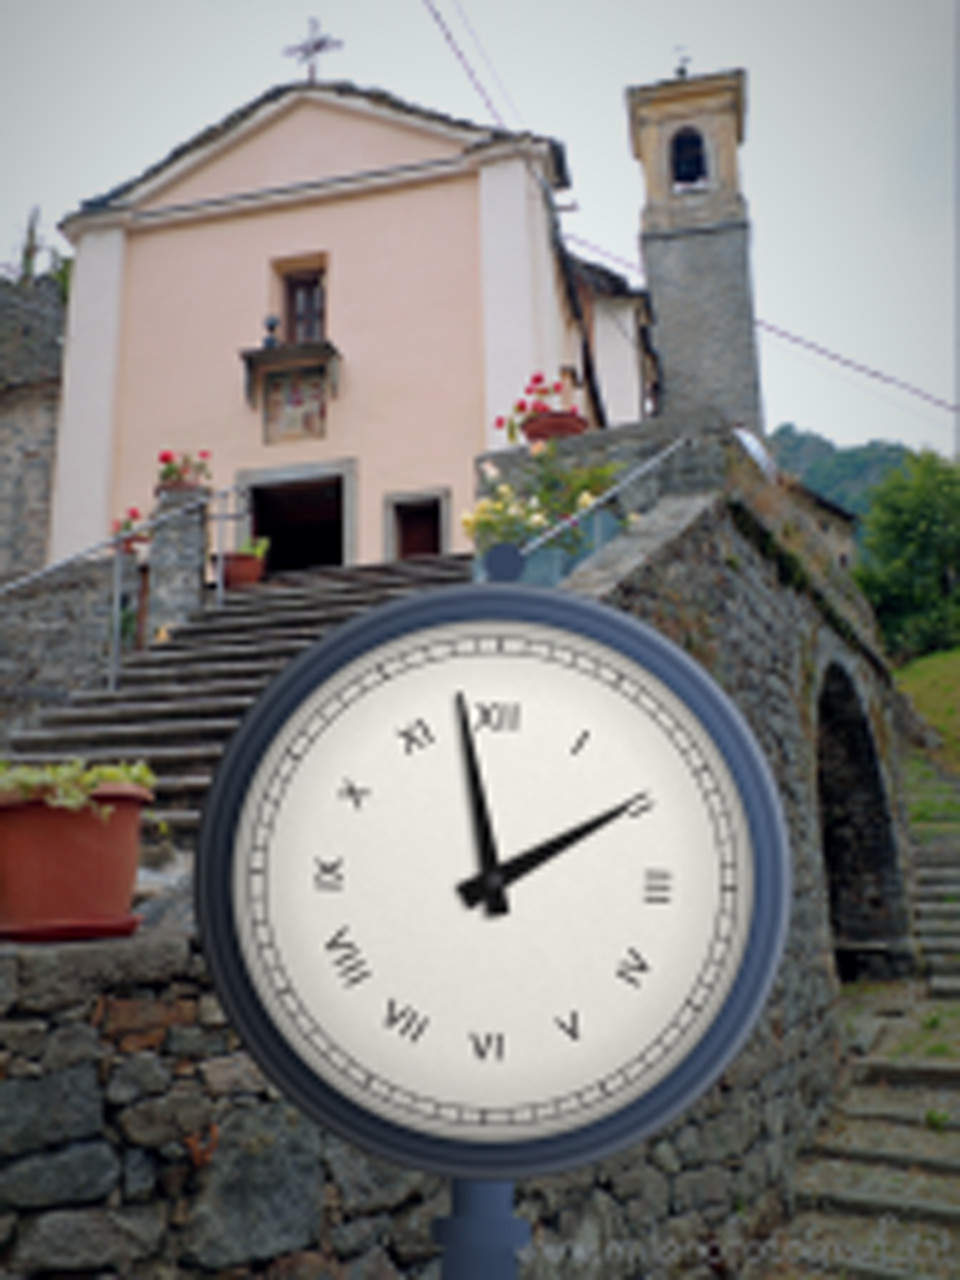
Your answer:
h=1 m=58
